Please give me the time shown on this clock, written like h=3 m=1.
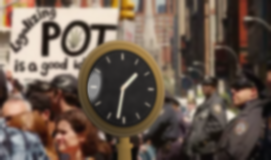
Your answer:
h=1 m=32
